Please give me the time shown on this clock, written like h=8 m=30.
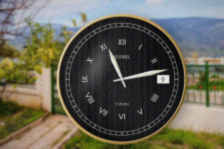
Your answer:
h=11 m=13
